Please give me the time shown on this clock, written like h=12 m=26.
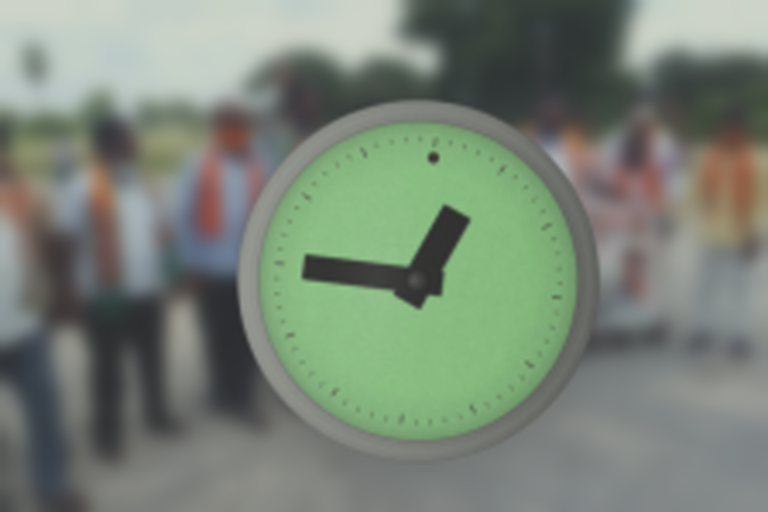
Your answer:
h=12 m=45
